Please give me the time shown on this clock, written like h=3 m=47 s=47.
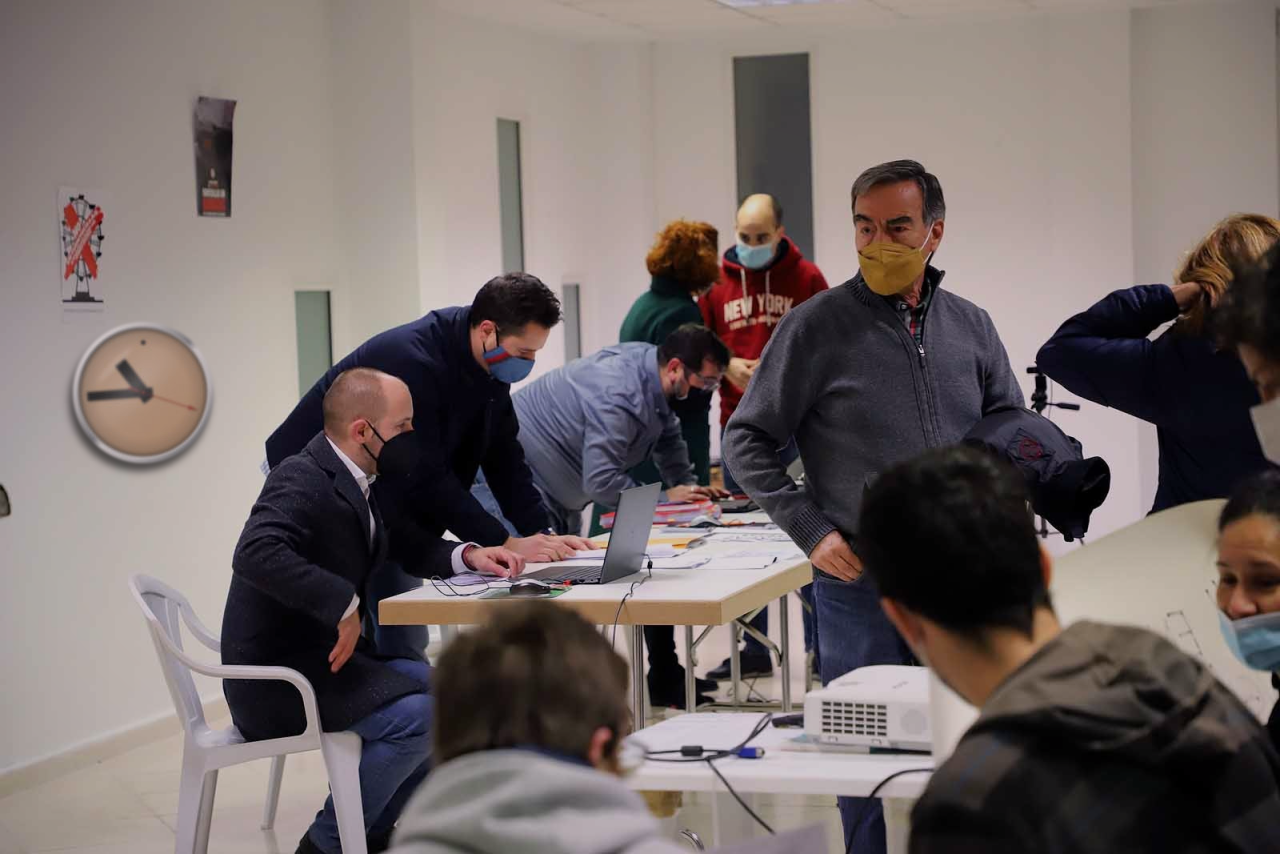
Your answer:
h=10 m=44 s=18
